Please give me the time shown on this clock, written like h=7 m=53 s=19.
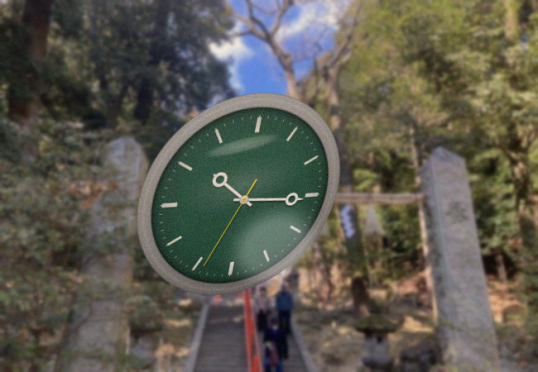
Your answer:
h=10 m=15 s=34
